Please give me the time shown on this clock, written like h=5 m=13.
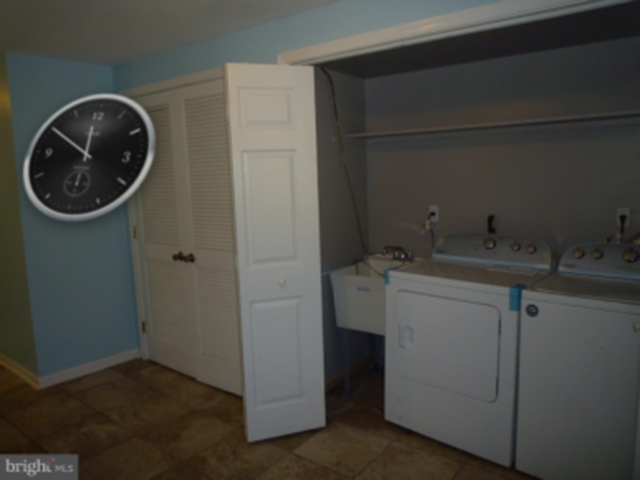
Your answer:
h=11 m=50
